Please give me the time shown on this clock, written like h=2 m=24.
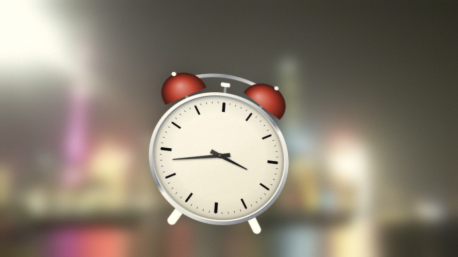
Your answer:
h=3 m=43
